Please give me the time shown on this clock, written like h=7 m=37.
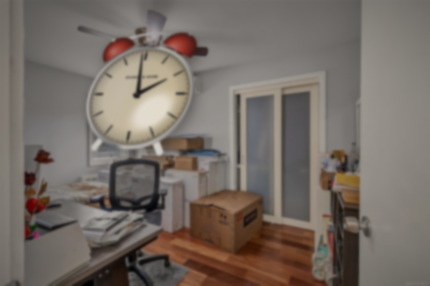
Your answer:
h=1 m=59
